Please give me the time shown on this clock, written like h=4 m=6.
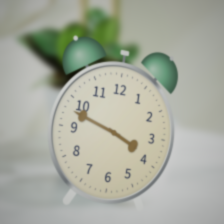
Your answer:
h=3 m=48
